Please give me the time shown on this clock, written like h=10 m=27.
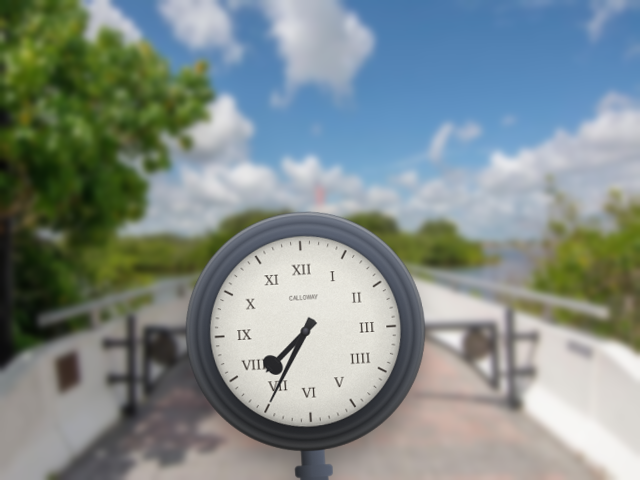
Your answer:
h=7 m=35
